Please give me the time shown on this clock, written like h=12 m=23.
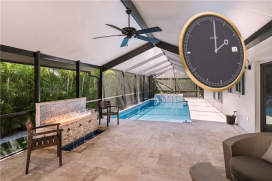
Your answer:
h=2 m=1
